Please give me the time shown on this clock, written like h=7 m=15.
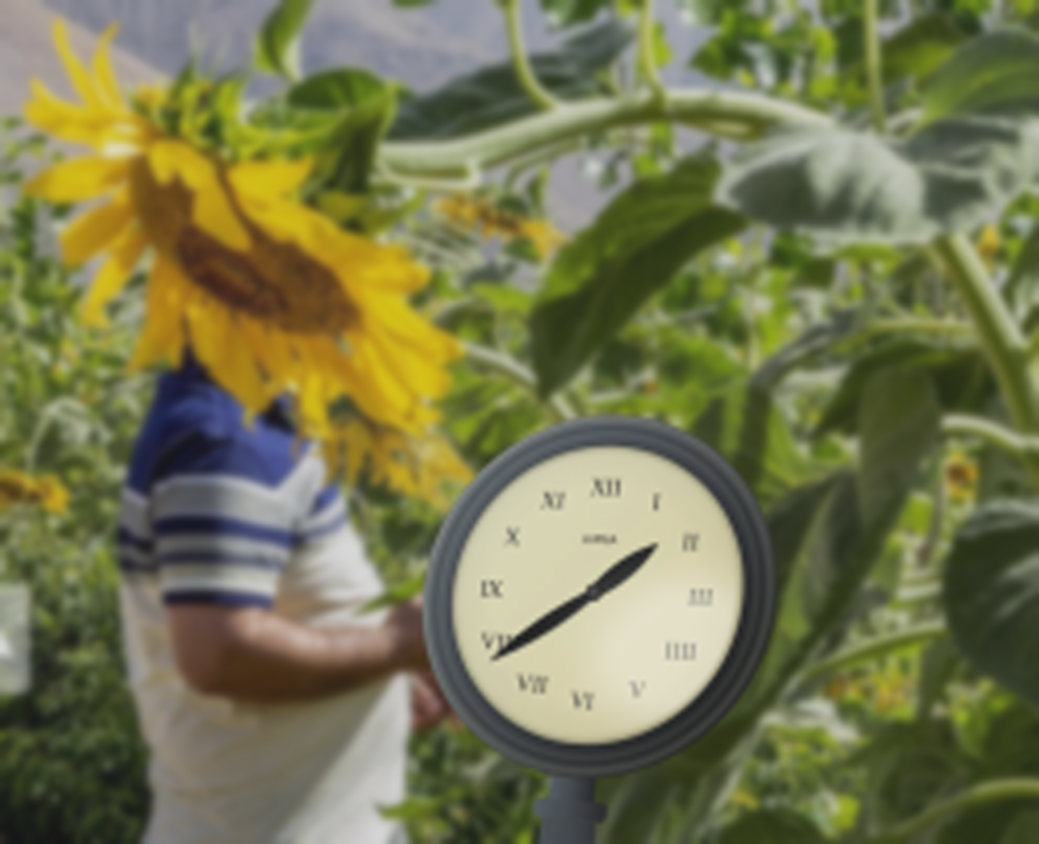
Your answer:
h=1 m=39
